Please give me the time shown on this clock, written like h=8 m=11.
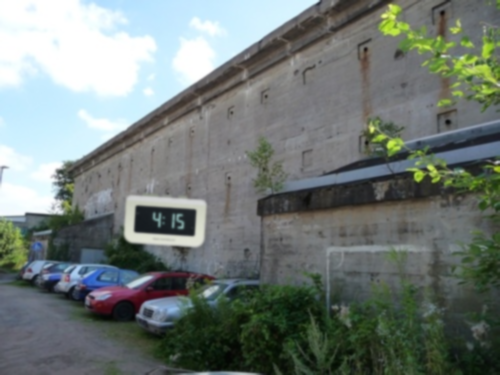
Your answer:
h=4 m=15
